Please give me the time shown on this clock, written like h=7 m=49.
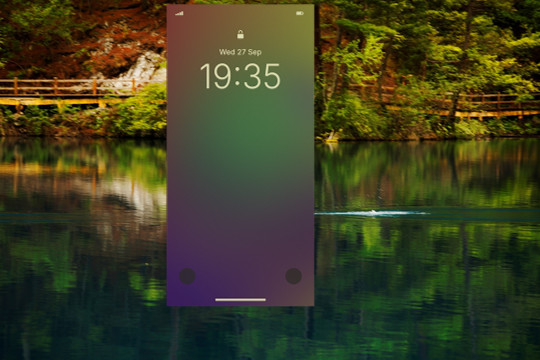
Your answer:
h=19 m=35
